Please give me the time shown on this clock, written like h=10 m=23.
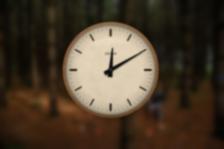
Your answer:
h=12 m=10
